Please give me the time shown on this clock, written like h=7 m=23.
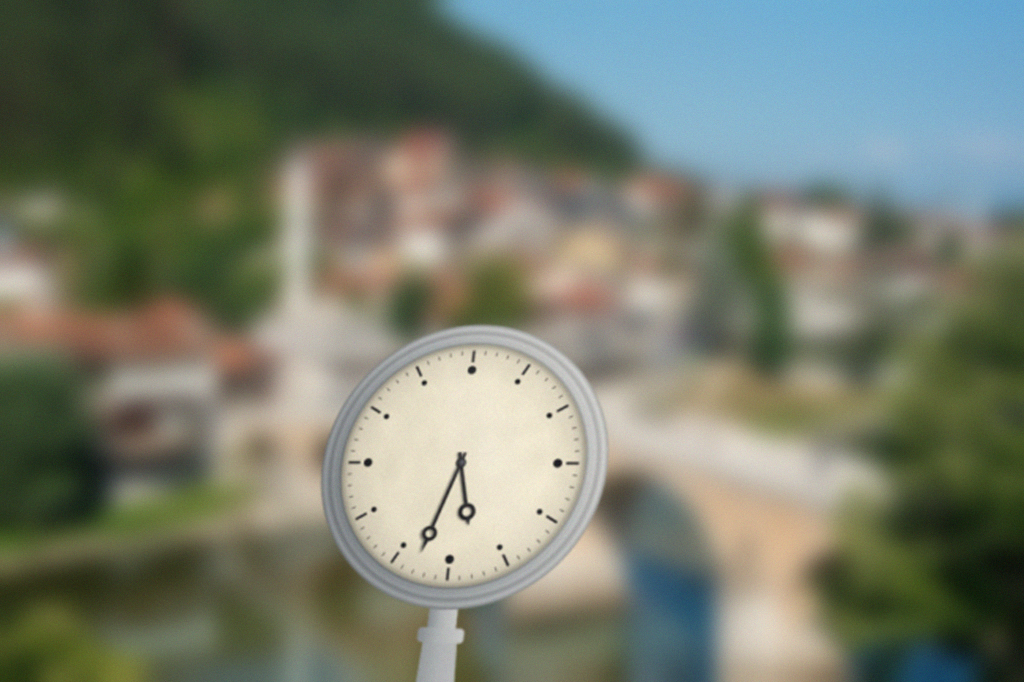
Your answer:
h=5 m=33
